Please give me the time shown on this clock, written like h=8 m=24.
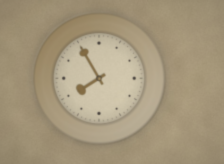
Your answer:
h=7 m=55
